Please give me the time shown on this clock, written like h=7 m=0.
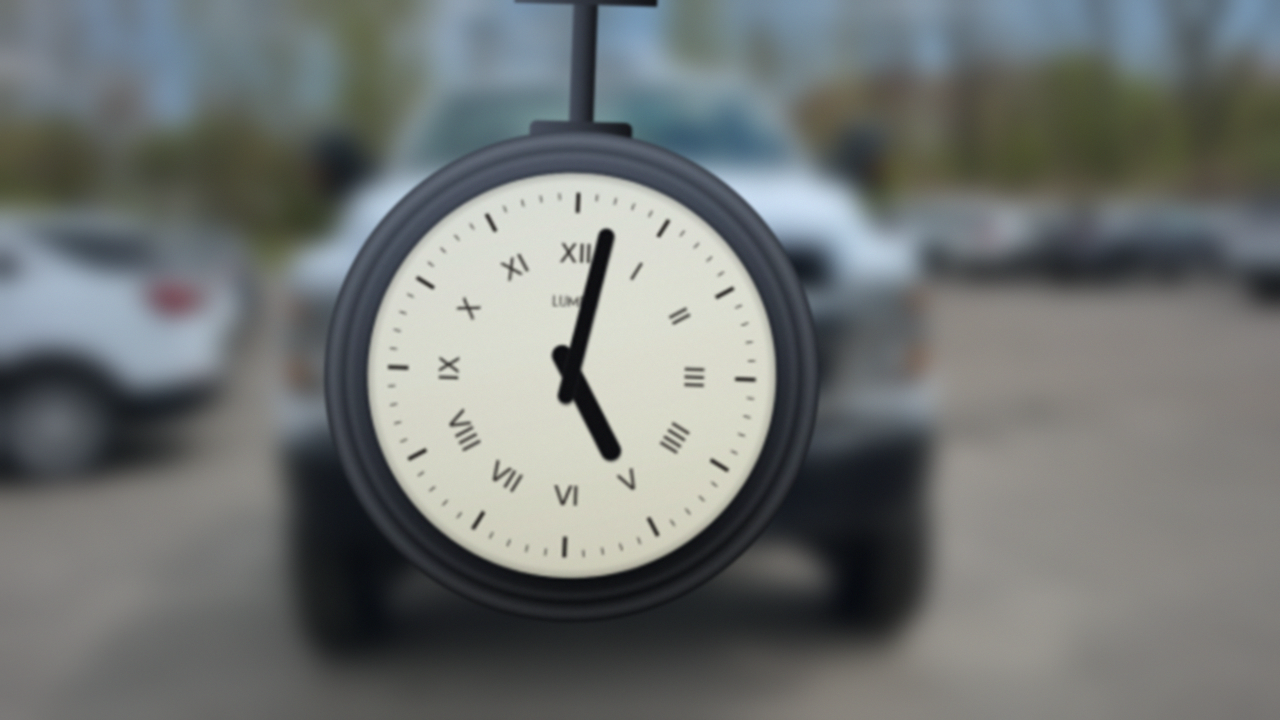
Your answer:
h=5 m=2
